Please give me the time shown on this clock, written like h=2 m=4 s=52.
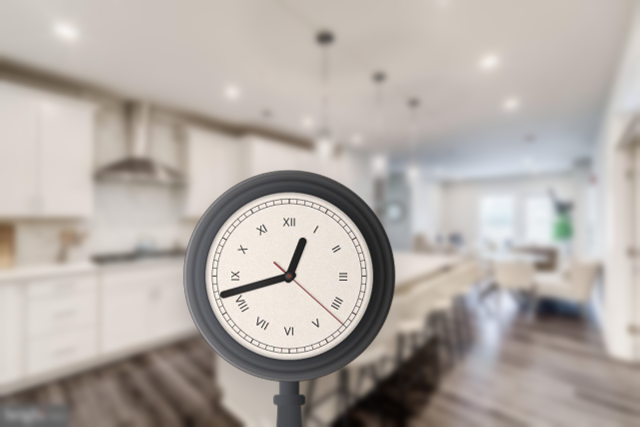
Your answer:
h=12 m=42 s=22
